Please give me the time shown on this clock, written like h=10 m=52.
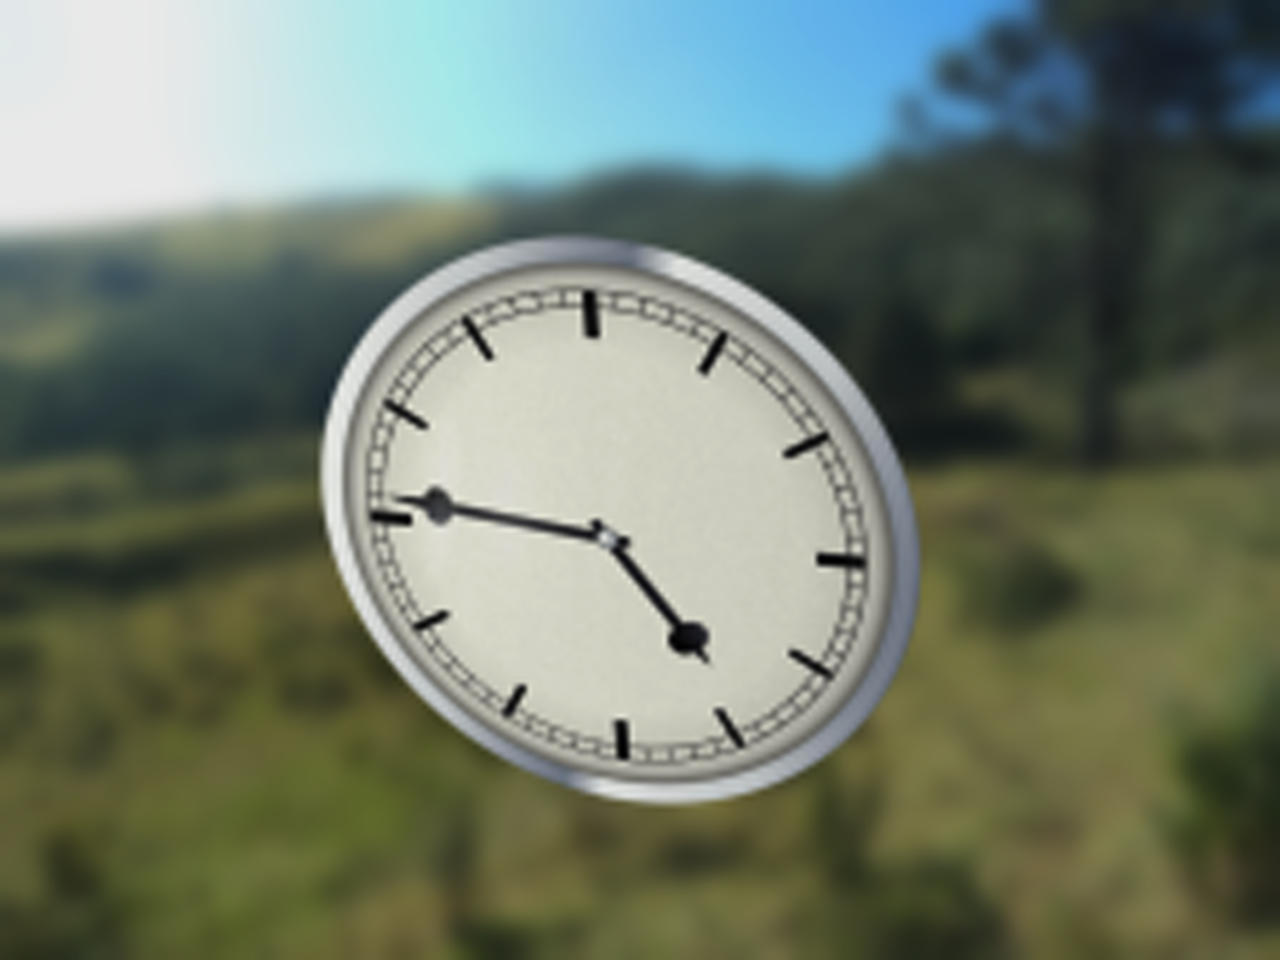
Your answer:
h=4 m=46
